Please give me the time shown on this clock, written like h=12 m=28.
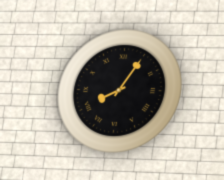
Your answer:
h=8 m=5
